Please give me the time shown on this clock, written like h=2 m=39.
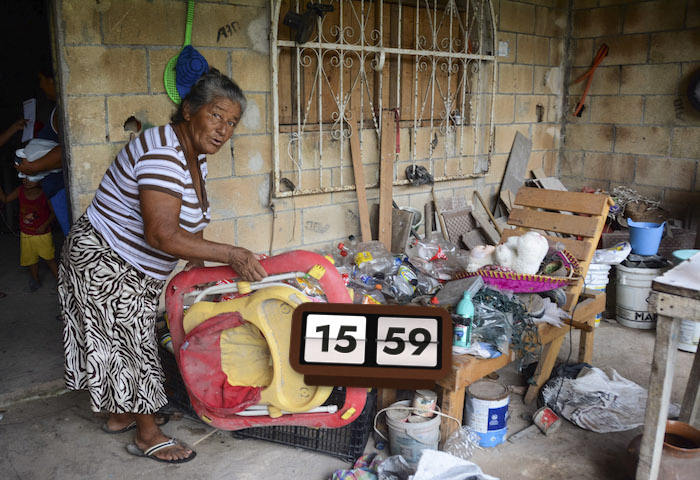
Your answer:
h=15 m=59
